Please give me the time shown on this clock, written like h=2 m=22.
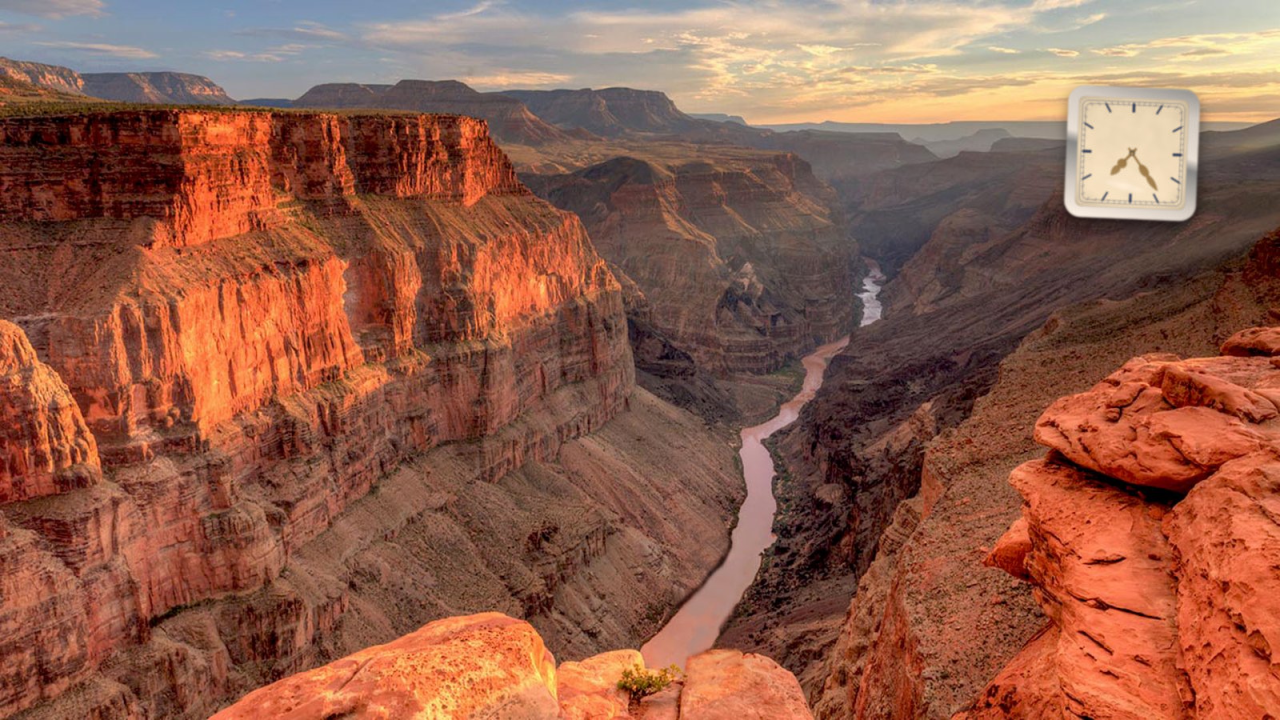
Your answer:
h=7 m=24
